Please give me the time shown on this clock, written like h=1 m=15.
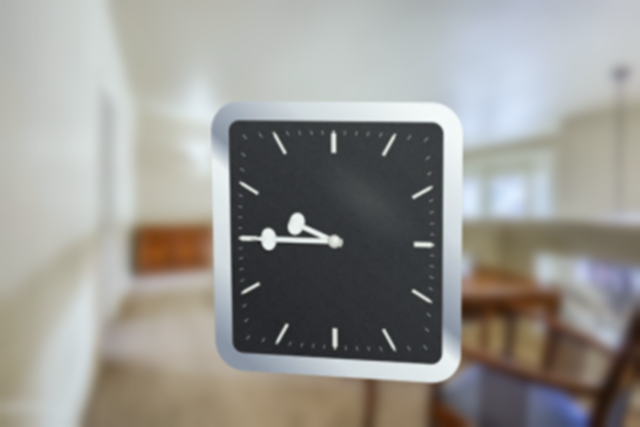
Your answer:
h=9 m=45
